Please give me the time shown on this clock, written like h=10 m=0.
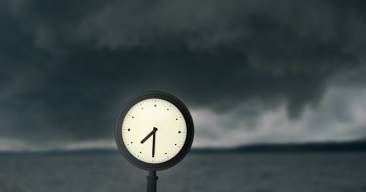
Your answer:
h=7 m=30
